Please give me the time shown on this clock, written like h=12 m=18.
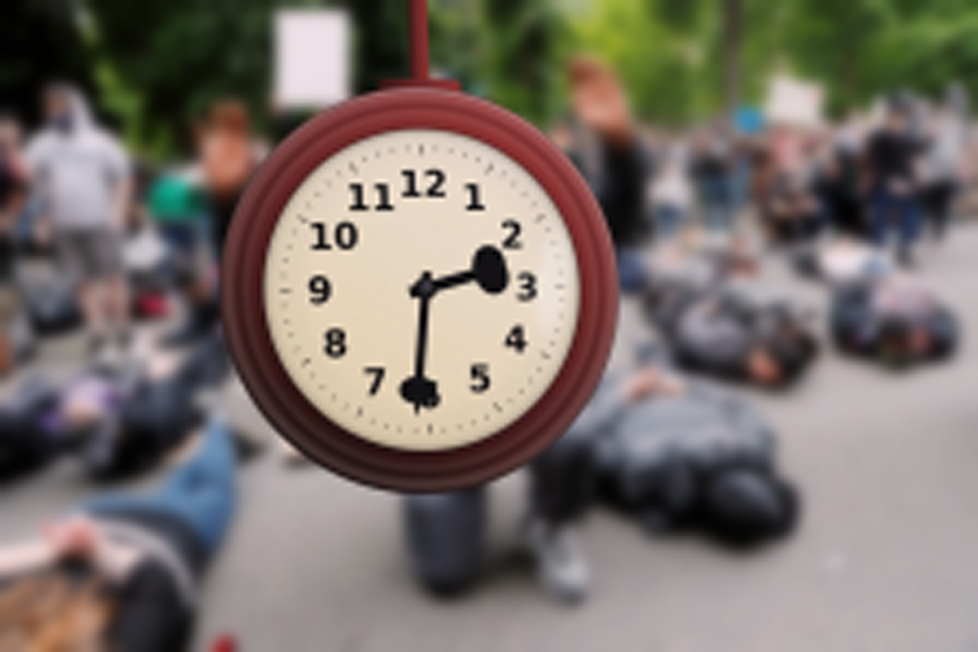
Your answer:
h=2 m=31
